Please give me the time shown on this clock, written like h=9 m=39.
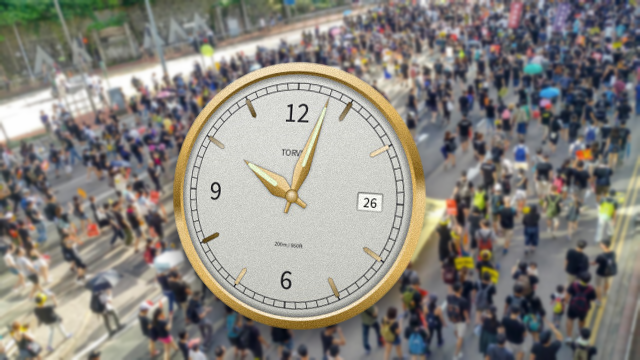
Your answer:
h=10 m=3
